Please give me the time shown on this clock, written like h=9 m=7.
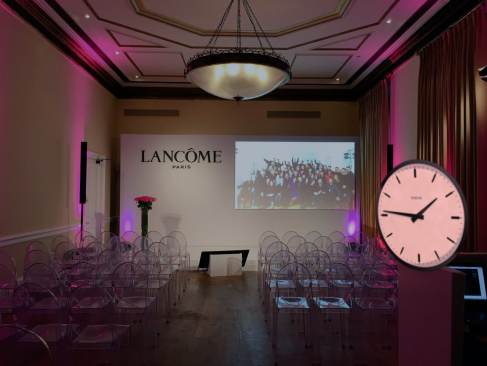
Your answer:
h=1 m=46
